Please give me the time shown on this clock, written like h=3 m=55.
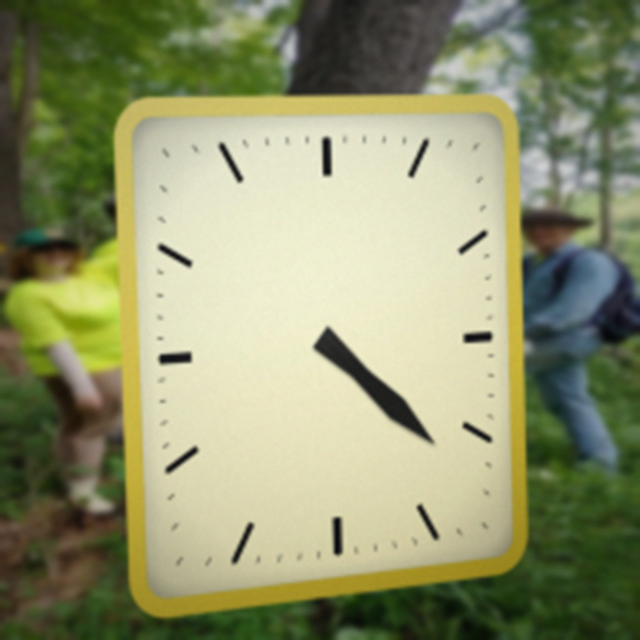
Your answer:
h=4 m=22
